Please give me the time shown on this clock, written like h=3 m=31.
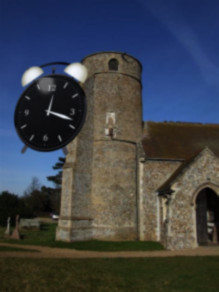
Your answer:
h=12 m=18
